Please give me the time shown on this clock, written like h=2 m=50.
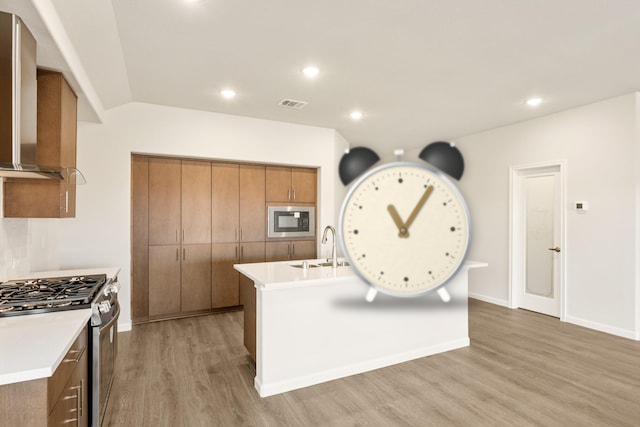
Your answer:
h=11 m=6
